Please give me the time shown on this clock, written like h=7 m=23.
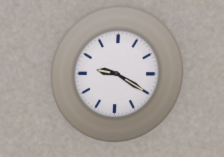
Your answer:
h=9 m=20
